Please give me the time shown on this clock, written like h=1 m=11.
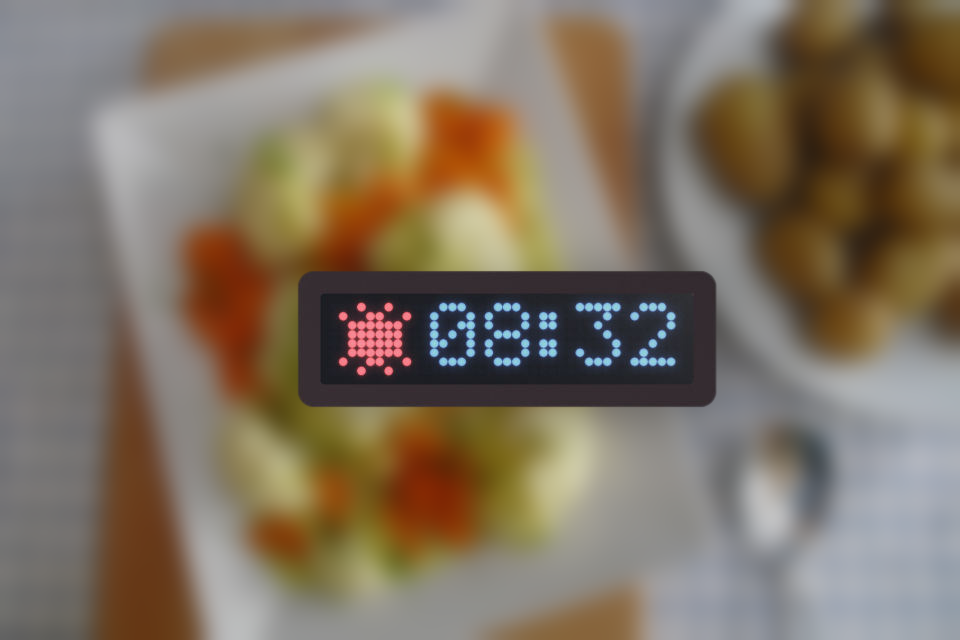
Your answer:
h=8 m=32
